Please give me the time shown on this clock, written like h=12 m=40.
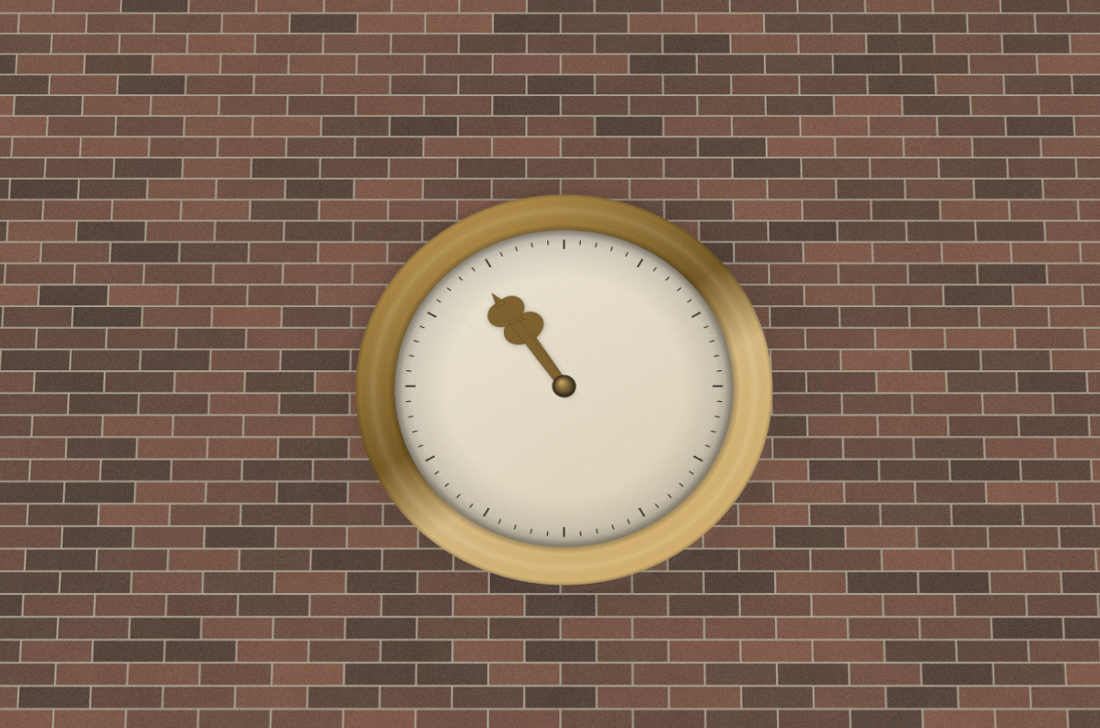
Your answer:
h=10 m=54
